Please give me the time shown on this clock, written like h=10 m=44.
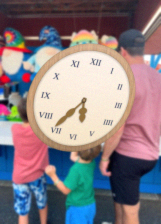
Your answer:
h=5 m=36
